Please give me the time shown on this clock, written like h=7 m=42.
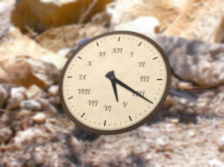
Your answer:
h=5 m=20
